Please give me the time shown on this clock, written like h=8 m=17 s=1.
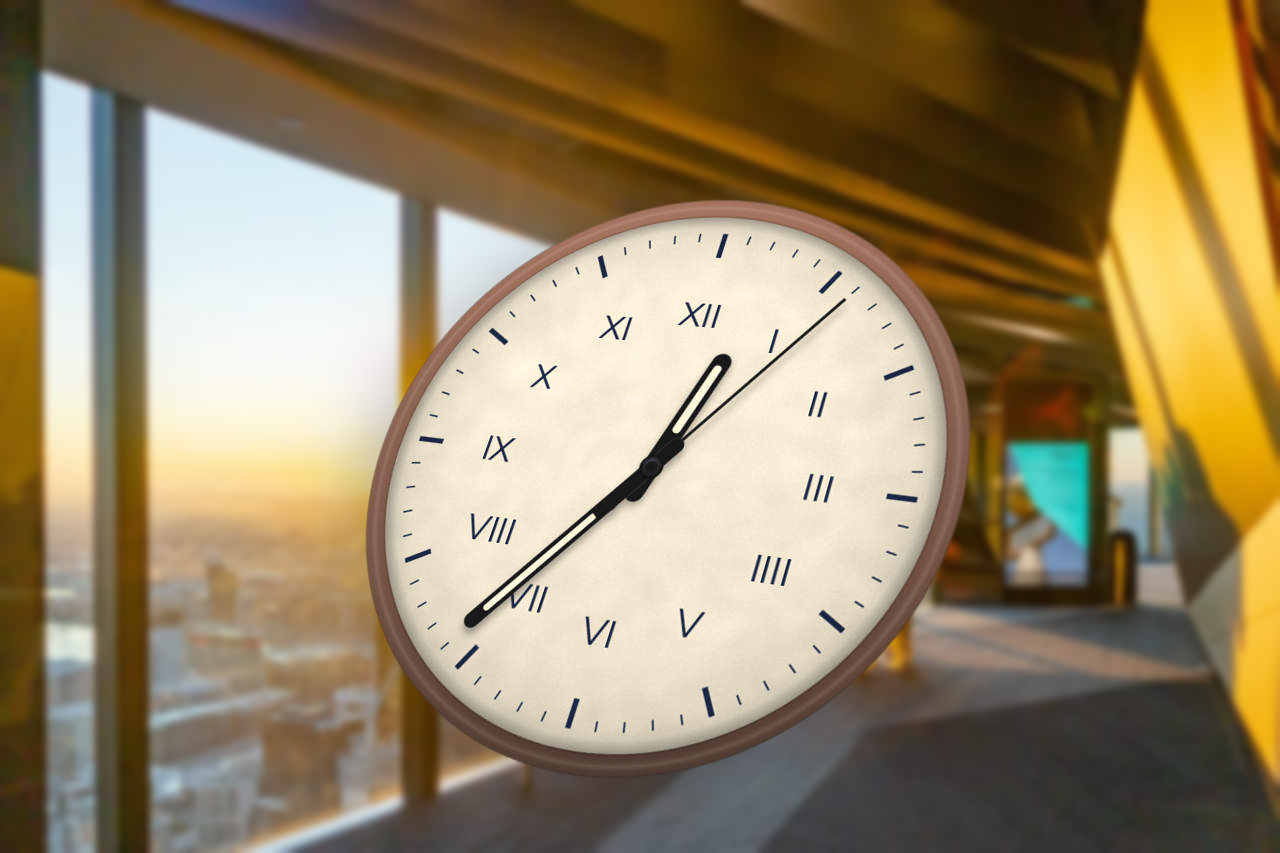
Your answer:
h=12 m=36 s=6
